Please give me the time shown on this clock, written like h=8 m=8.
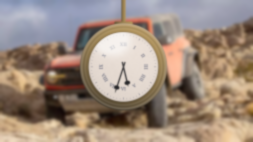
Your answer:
h=5 m=33
